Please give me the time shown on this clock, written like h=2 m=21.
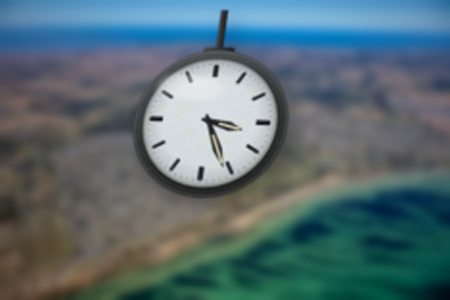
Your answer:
h=3 m=26
